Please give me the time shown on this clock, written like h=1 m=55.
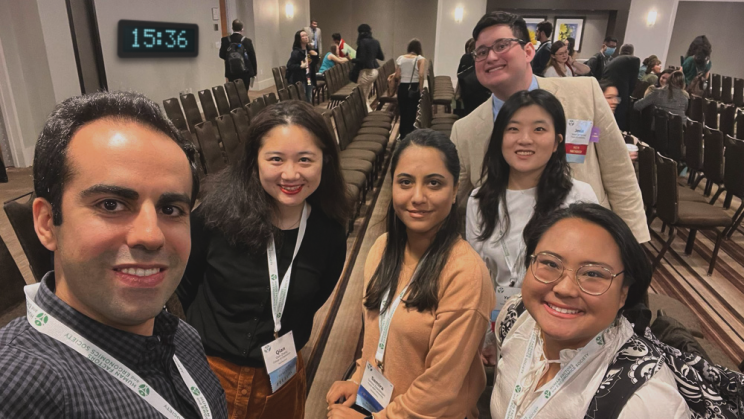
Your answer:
h=15 m=36
